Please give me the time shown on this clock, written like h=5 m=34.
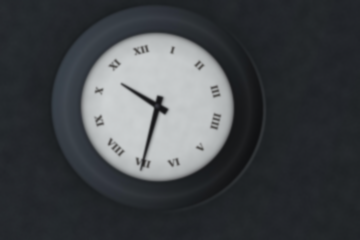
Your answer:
h=10 m=35
